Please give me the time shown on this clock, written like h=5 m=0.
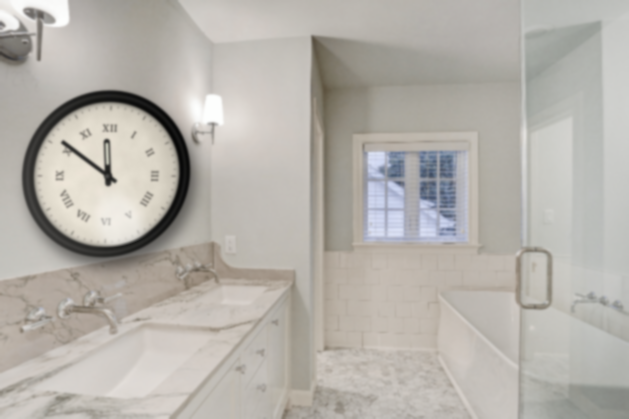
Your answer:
h=11 m=51
